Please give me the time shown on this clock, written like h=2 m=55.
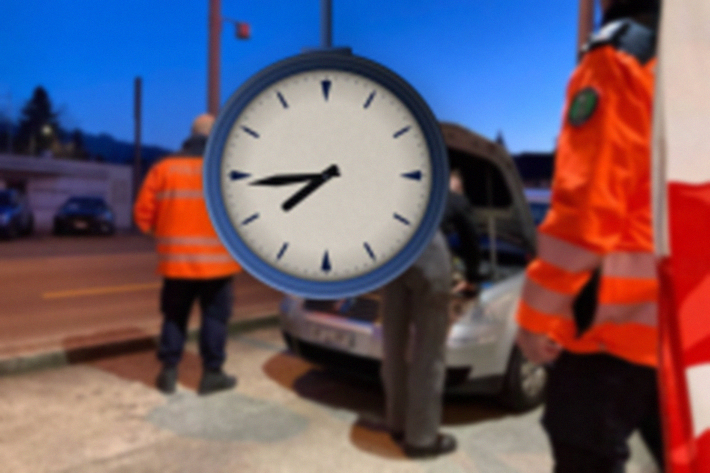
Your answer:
h=7 m=44
